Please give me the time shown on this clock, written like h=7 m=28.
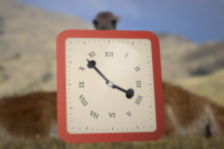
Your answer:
h=3 m=53
